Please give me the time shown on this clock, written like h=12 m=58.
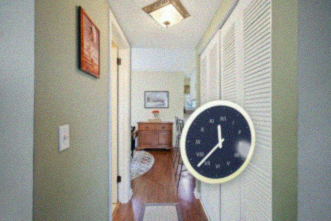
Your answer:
h=11 m=37
